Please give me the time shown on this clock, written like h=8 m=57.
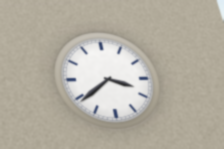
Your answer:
h=3 m=39
